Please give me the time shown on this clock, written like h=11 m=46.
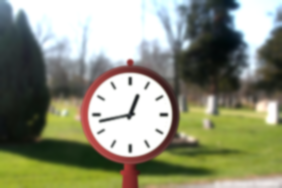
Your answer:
h=12 m=43
